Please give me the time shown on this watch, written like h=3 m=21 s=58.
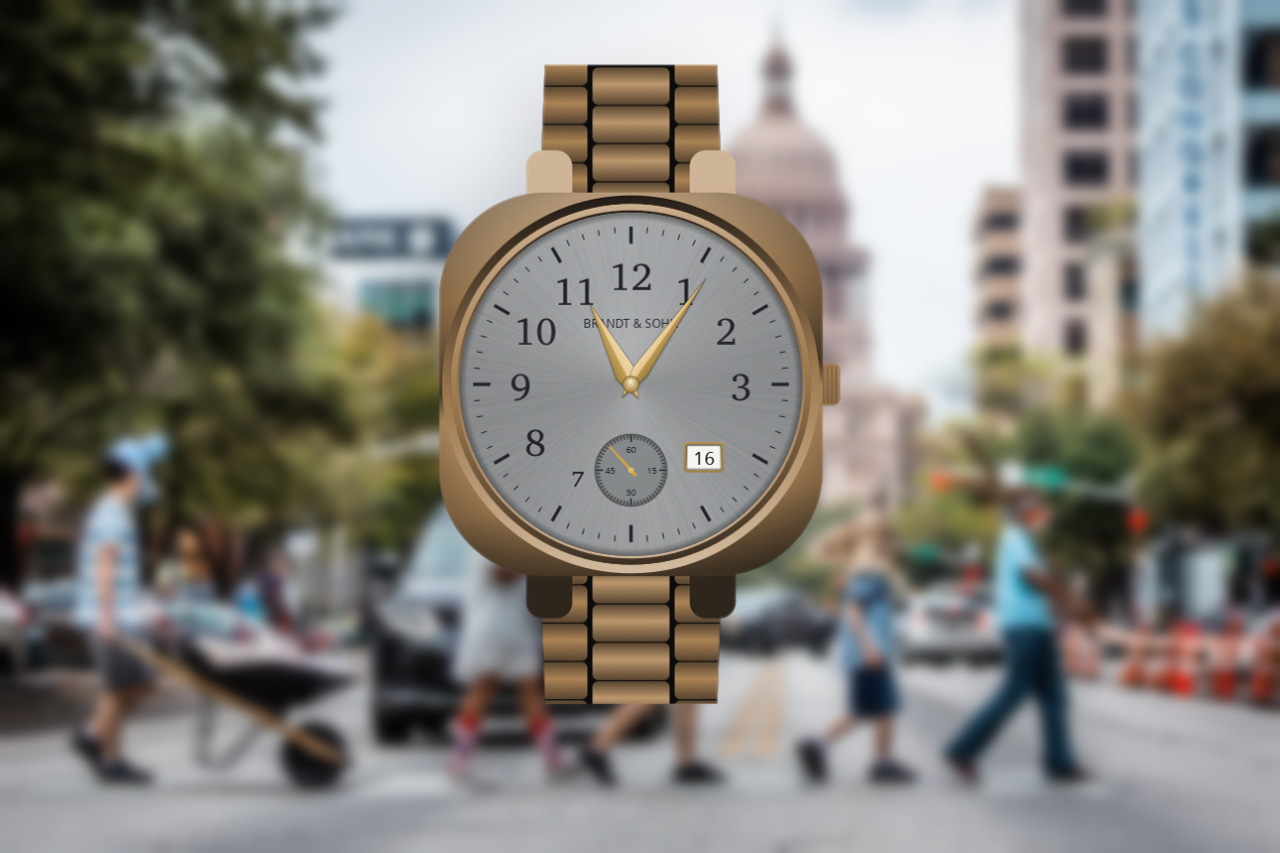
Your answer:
h=11 m=5 s=53
